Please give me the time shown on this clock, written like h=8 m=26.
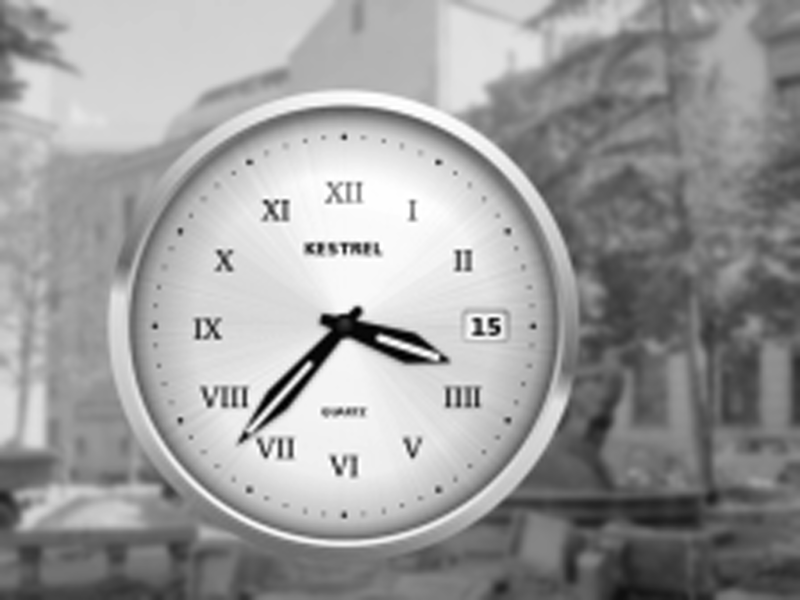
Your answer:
h=3 m=37
